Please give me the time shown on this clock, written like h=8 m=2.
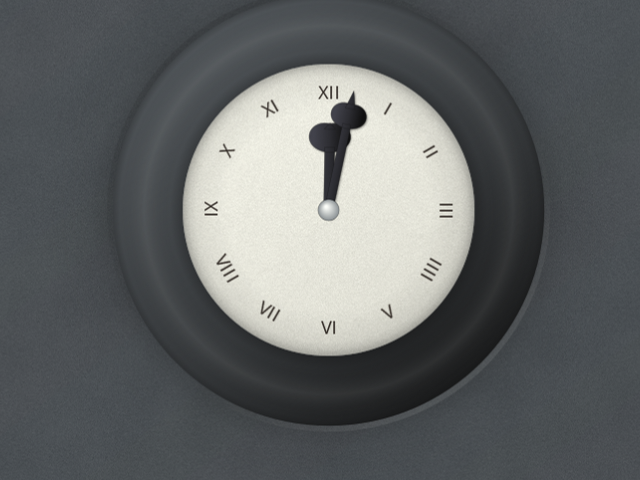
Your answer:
h=12 m=2
